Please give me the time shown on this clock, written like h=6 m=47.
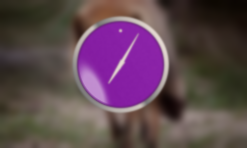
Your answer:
h=7 m=5
